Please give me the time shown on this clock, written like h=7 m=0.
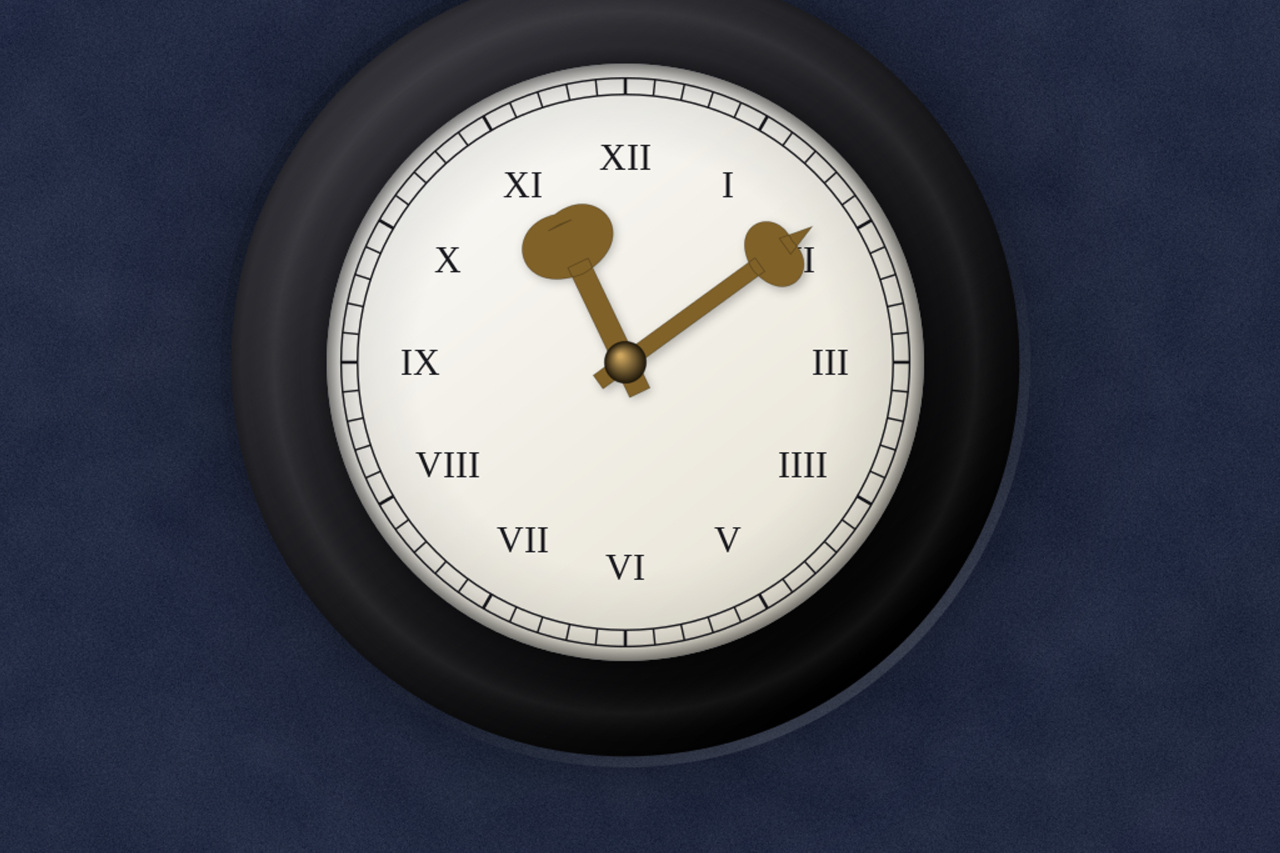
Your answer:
h=11 m=9
